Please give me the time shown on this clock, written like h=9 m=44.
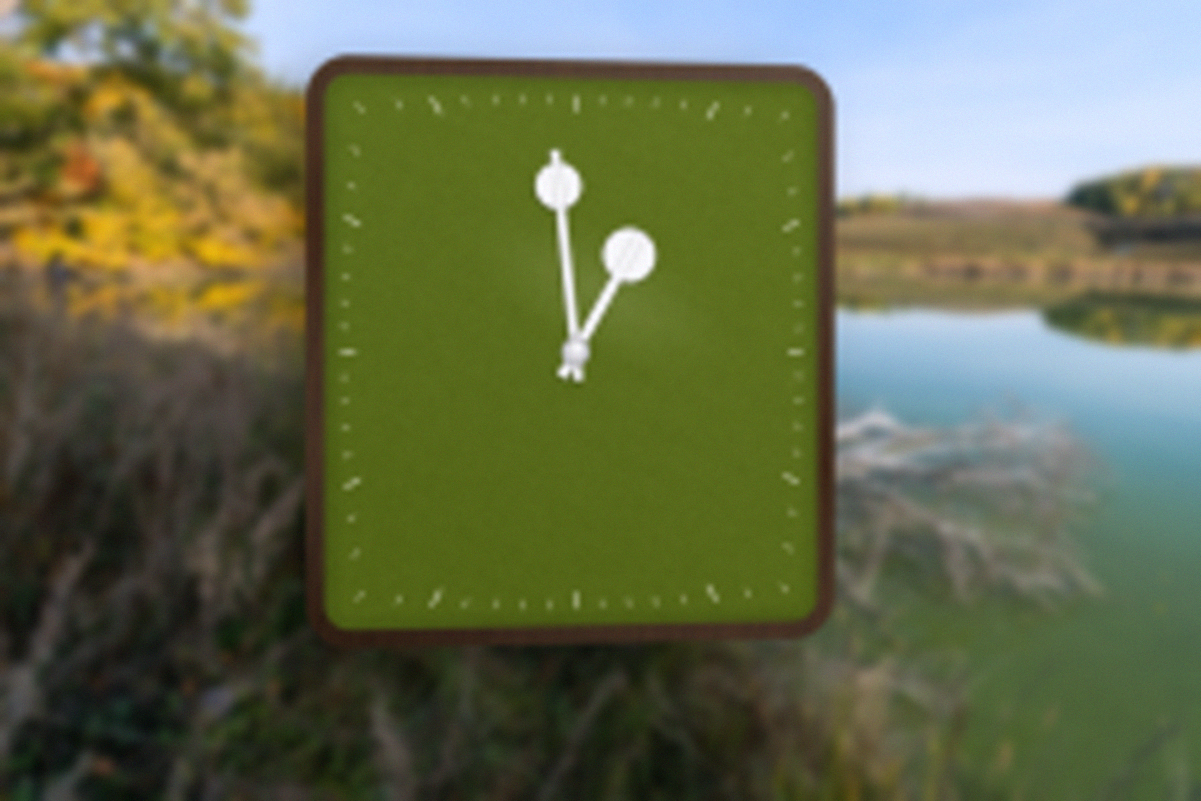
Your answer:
h=12 m=59
